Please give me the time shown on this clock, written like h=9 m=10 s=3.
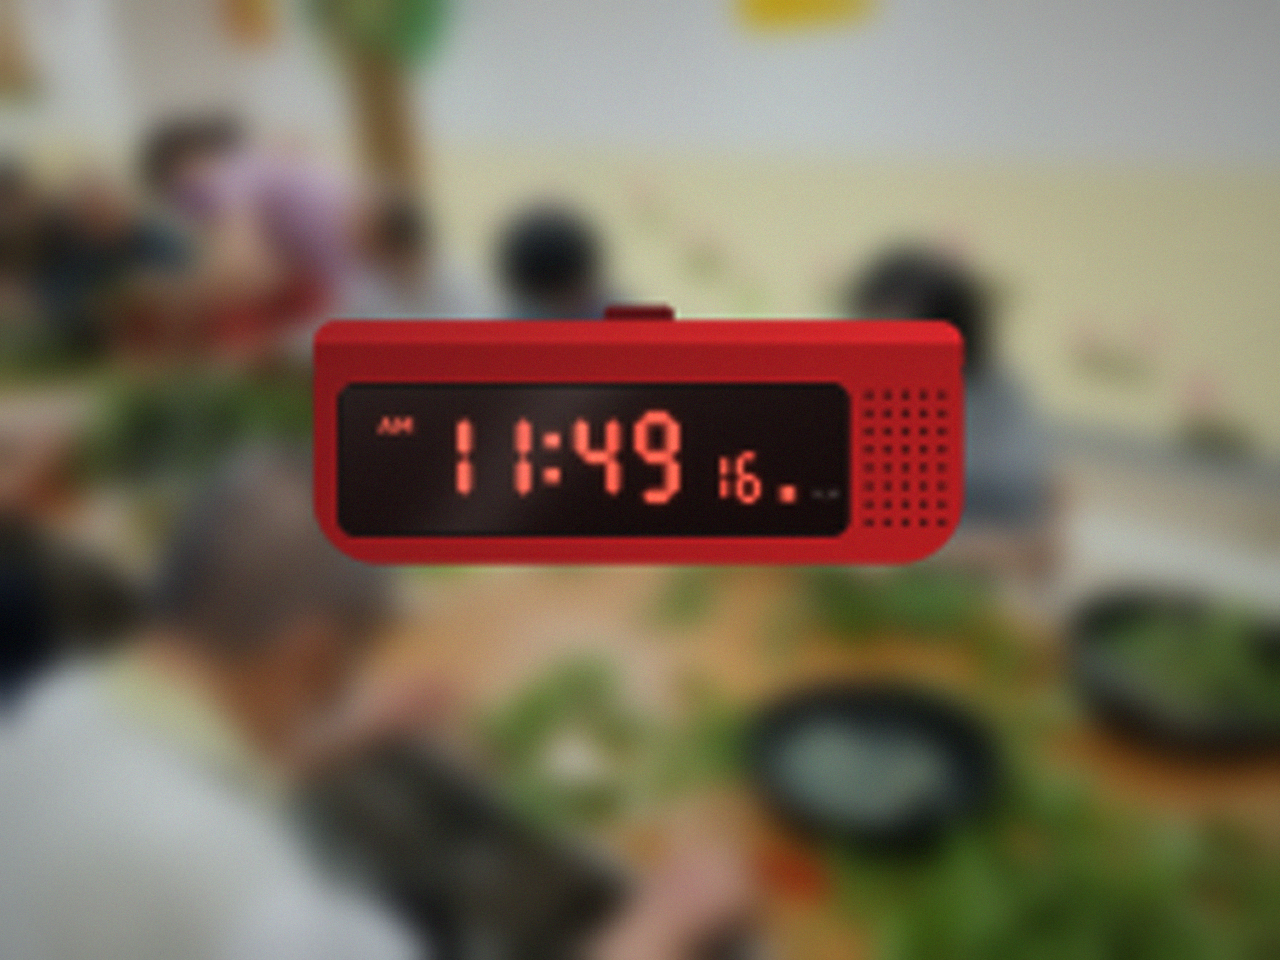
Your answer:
h=11 m=49 s=16
